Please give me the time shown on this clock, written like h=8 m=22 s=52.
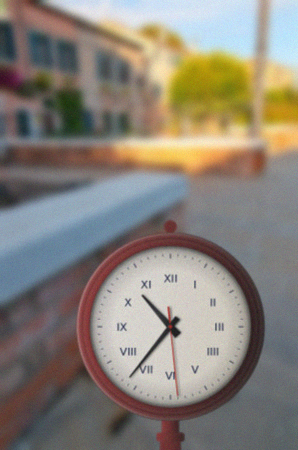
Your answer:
h=10 m=36 s=29
